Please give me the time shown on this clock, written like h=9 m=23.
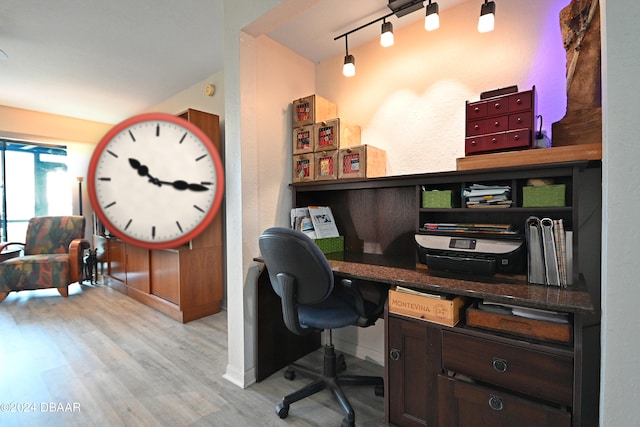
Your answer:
h=10 m=16
